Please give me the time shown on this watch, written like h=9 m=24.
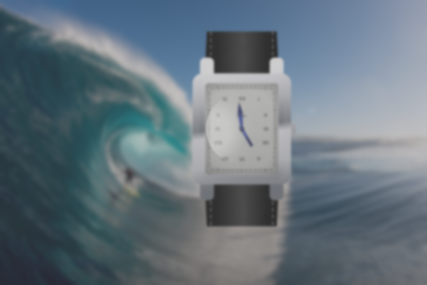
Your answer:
h=4 m=59
